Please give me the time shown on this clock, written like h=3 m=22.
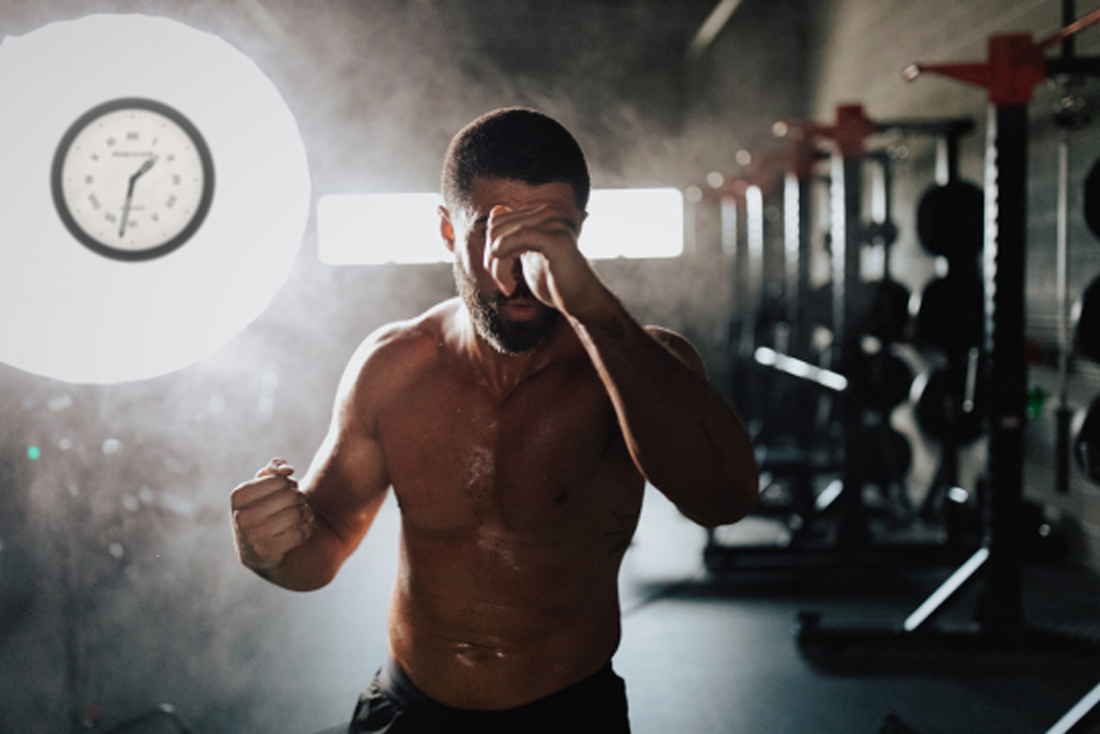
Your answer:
h=1 m=32
